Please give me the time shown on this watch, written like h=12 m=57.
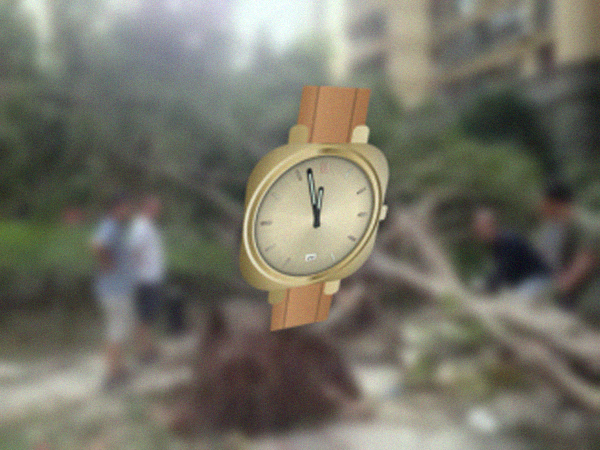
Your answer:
h=11 m=57
